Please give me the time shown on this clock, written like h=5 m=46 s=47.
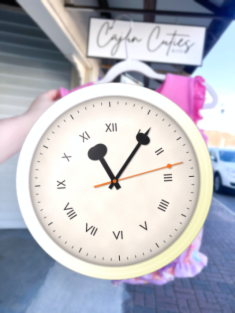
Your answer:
h=11 m=6 s=13
